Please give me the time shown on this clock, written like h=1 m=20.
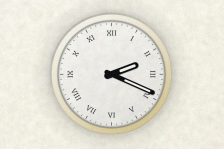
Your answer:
h=2 m=19
